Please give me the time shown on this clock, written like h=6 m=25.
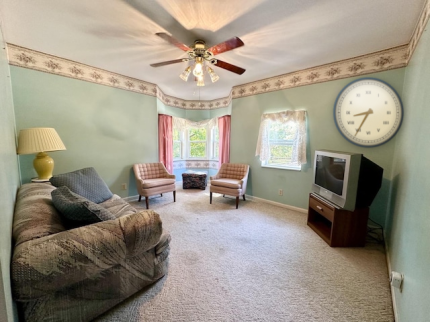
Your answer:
h=8 m=35
